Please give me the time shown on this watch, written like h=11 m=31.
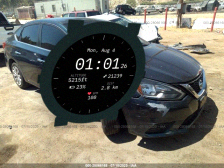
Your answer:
h=1 m=1
